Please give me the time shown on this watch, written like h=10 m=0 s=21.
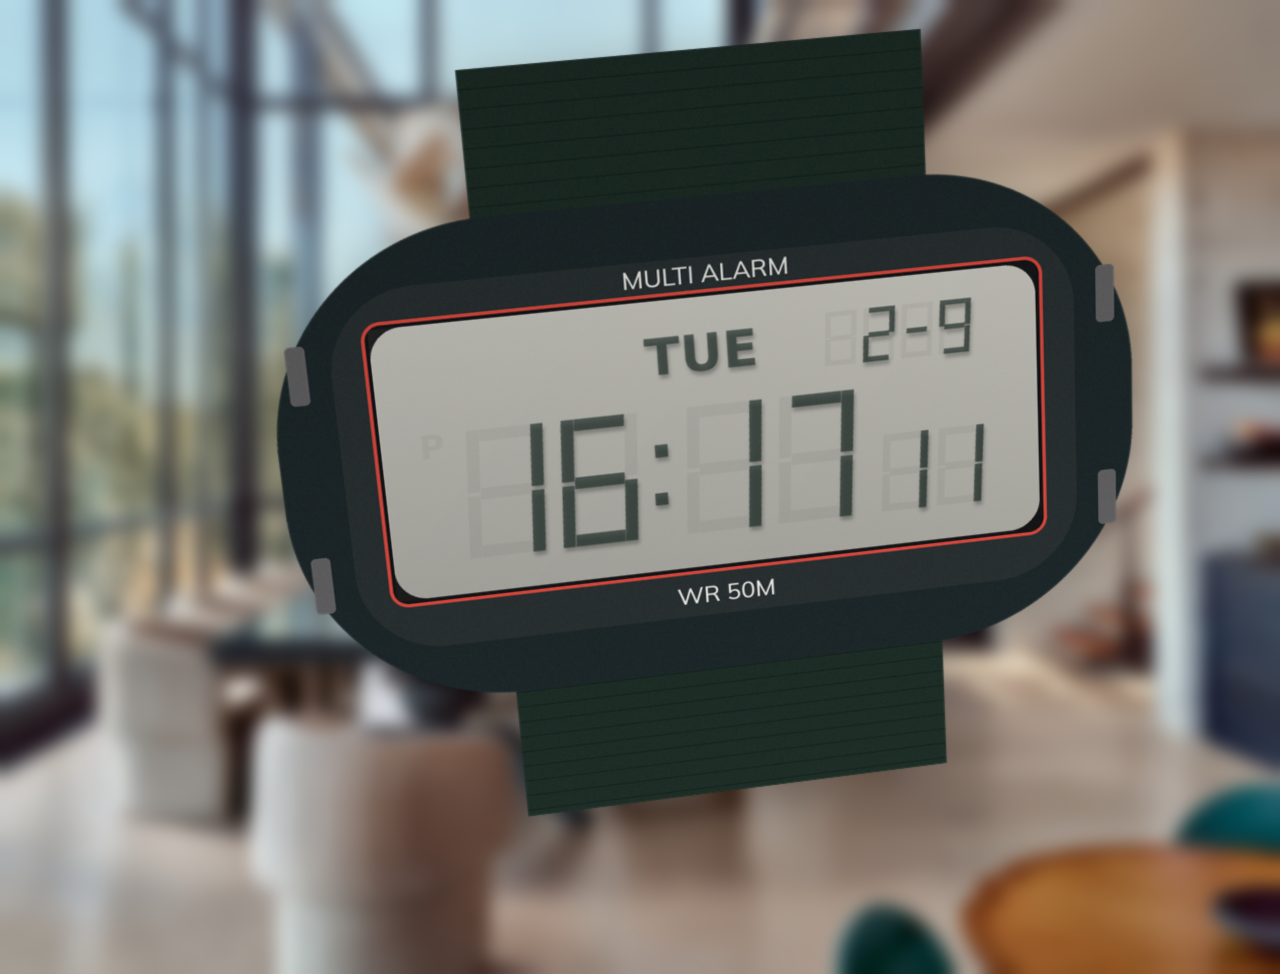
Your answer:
h=16 m=17 s=11
